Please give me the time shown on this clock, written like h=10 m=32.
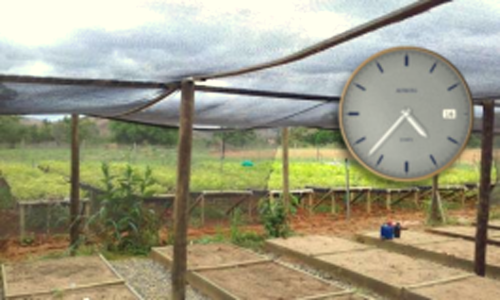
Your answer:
h=4 m=37
